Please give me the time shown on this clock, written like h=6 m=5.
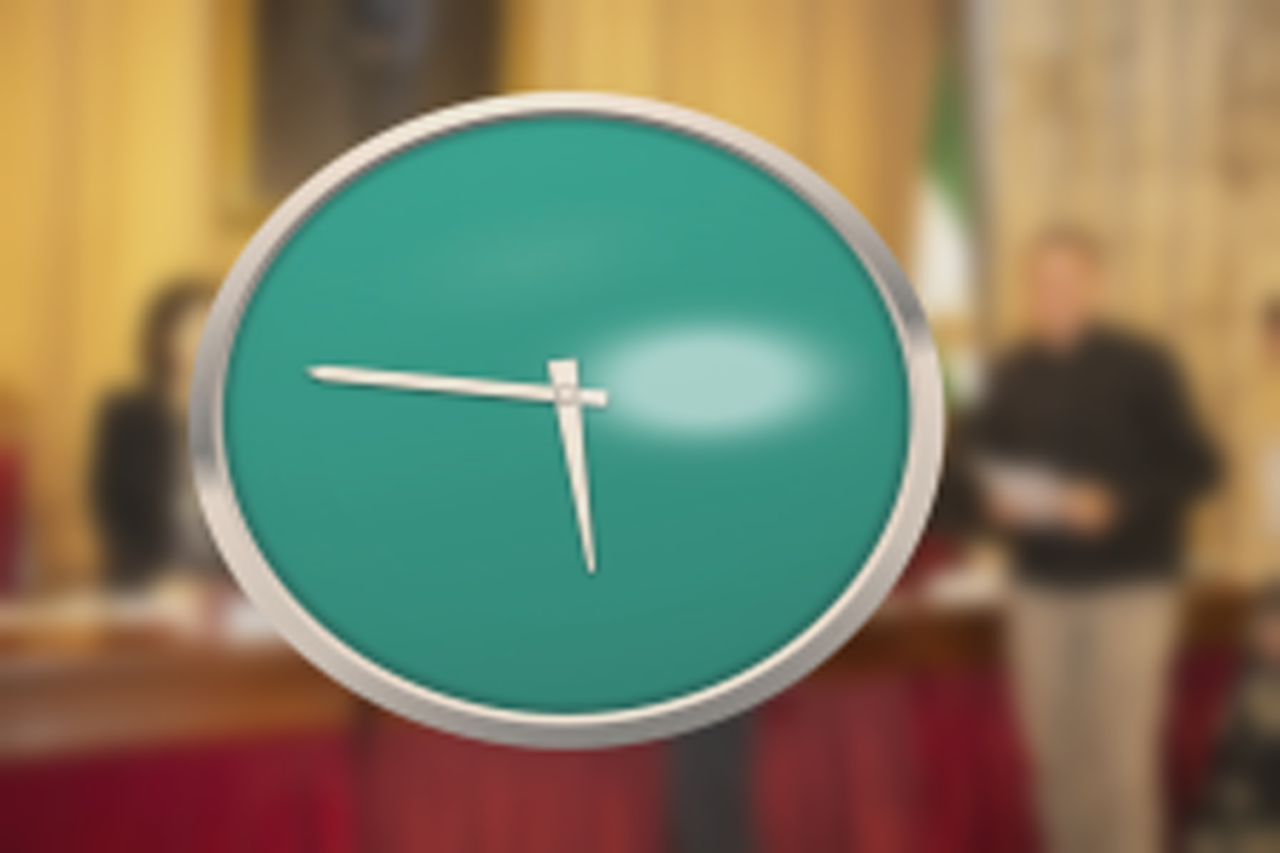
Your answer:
h=5 m=46
